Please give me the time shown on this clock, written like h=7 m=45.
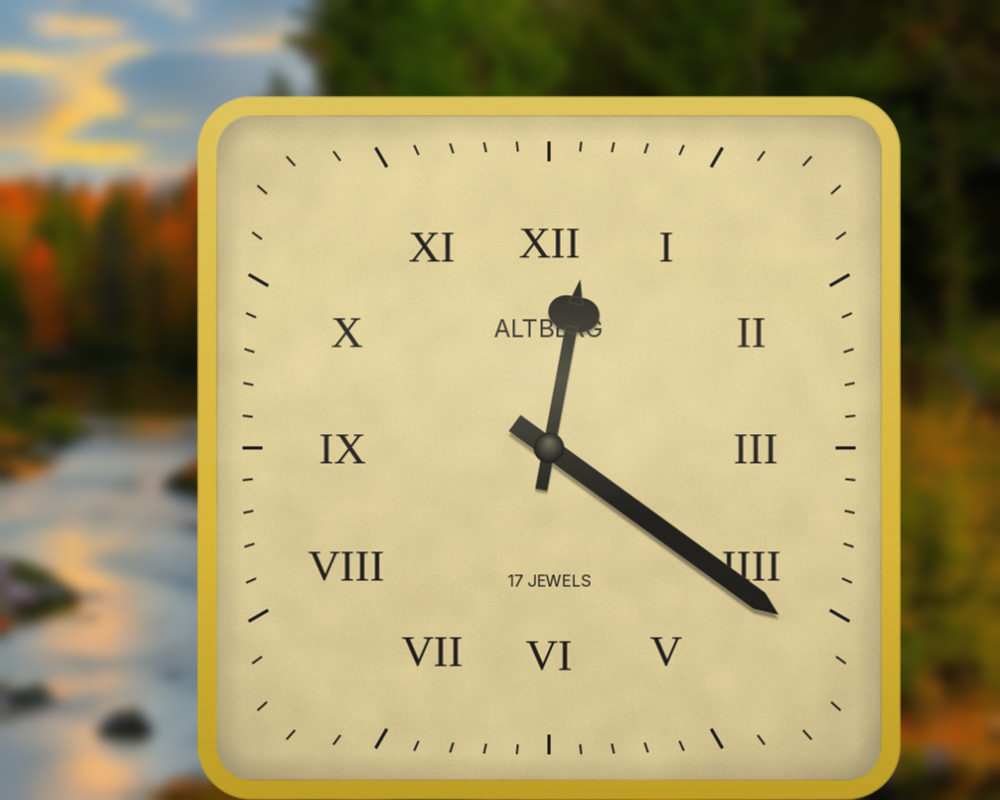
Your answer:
h=12 m=21
